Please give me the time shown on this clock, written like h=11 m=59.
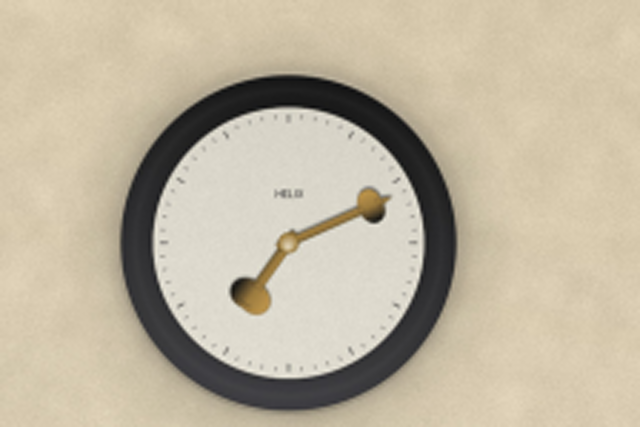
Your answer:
h=7 m=11
